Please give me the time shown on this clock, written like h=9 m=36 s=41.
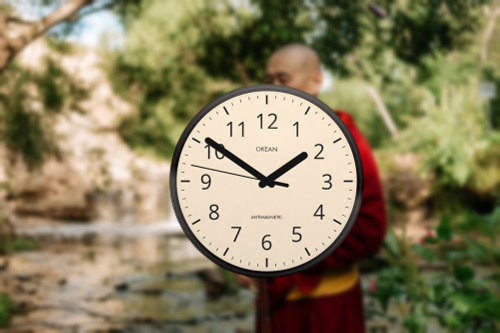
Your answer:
h=1 m=50 s=47
